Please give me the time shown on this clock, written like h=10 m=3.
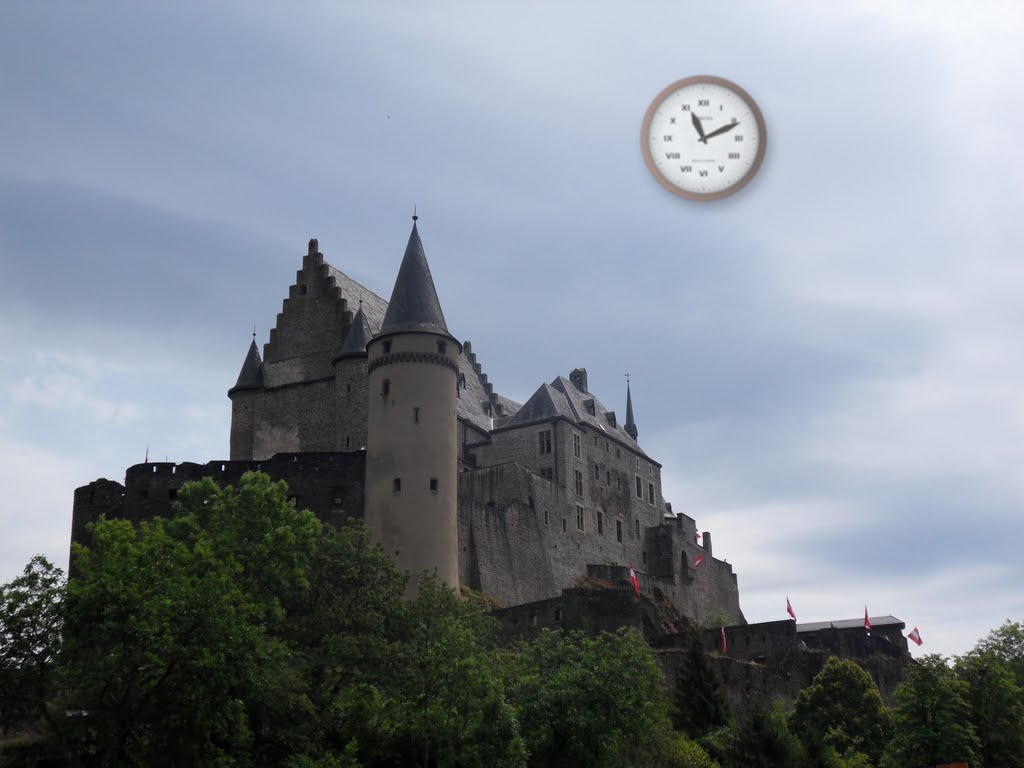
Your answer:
h=11 m=11
